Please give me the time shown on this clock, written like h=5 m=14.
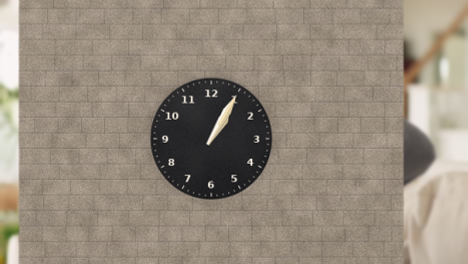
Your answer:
h=1 m=5
